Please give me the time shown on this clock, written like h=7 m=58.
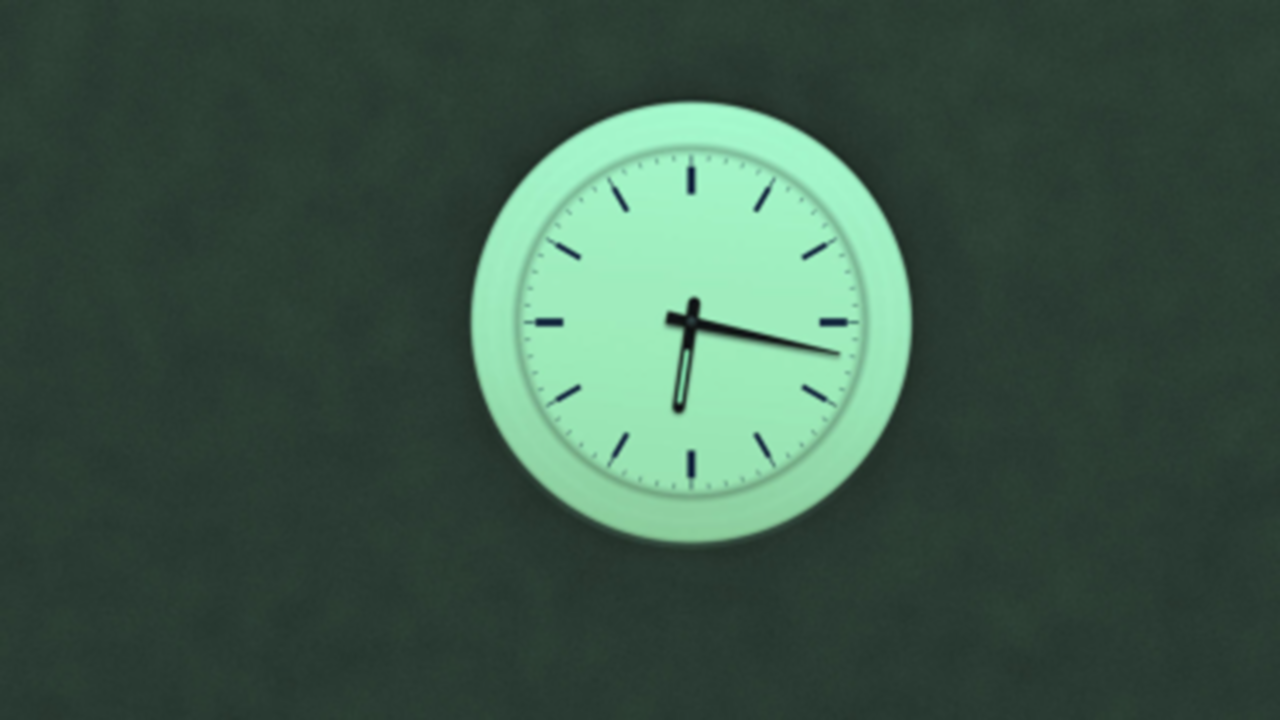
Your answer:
h=6 m=17
